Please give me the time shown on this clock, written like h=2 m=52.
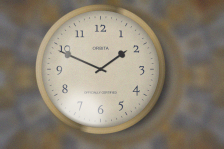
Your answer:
h=1 m=49
